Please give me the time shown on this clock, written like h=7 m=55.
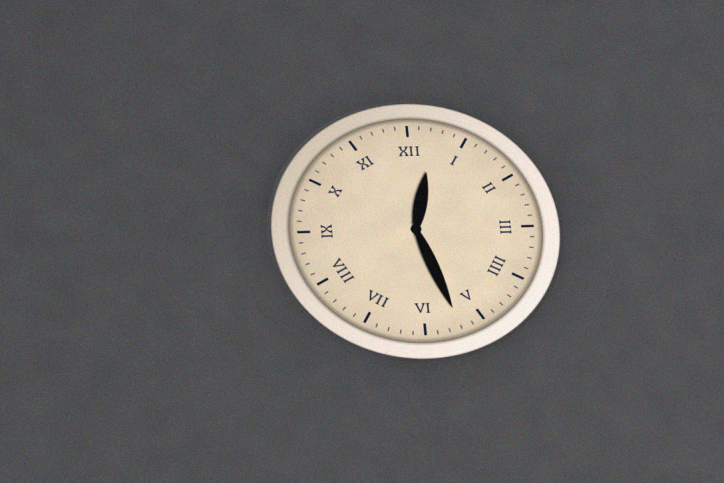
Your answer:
h=12 m=27
